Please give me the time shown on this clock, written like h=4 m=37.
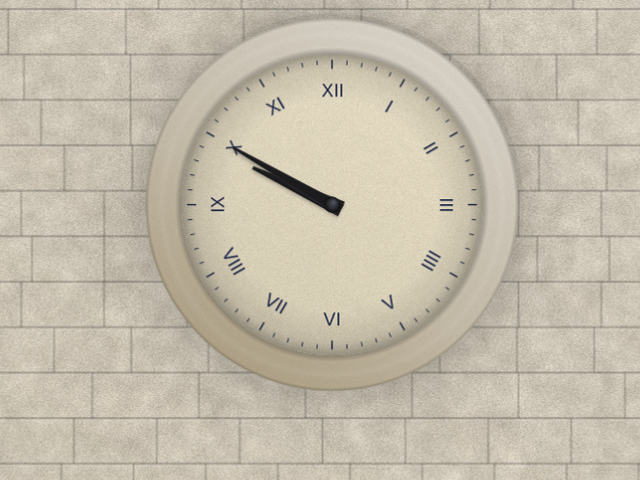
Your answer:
h=9 m=50
